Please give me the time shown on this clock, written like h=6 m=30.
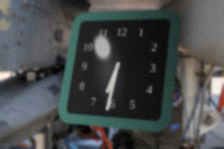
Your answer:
h=6 m=31
